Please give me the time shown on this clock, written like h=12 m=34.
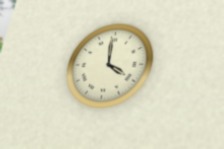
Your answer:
h=3 m=59
